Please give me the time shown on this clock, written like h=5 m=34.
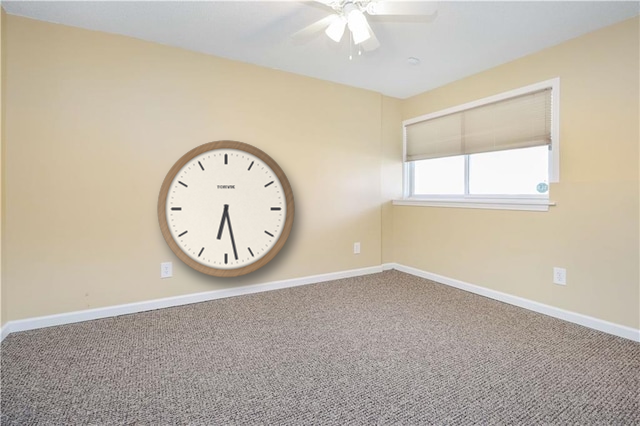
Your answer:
h=6 m=28
